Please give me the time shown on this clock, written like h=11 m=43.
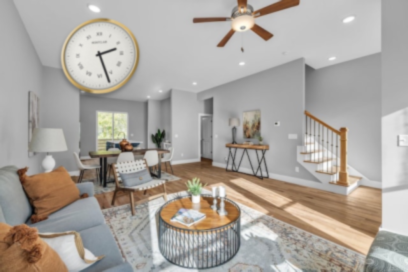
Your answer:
h=2 m=27
